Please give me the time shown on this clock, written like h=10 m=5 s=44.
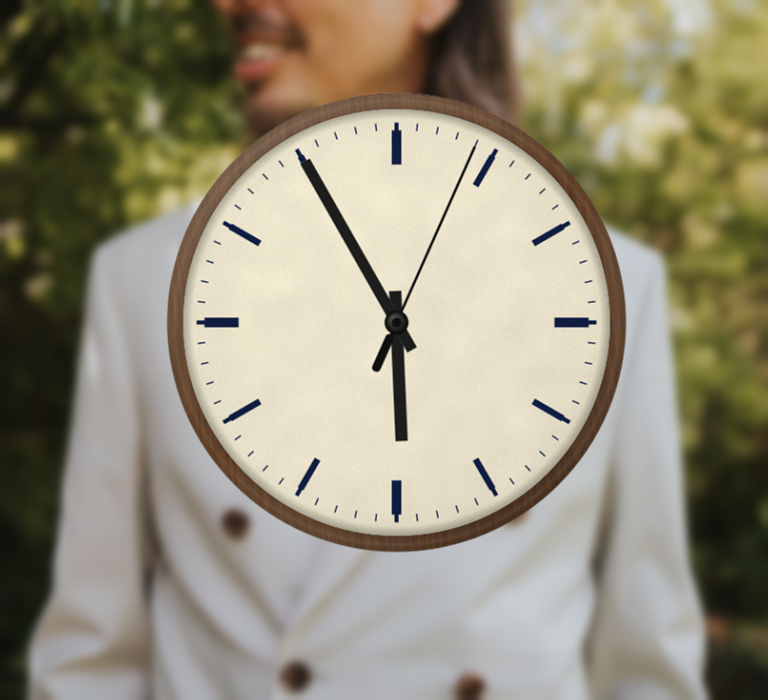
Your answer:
h=5 m=55 s=4
